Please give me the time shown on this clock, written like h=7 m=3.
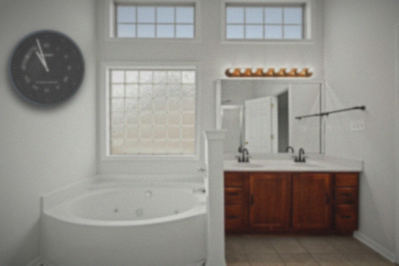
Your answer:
h=10 m=57
